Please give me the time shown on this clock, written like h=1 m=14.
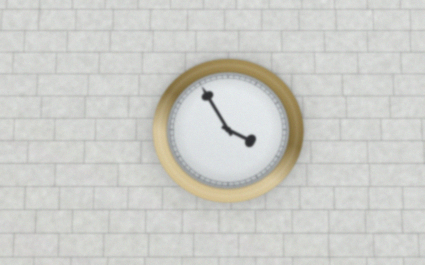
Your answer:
h=3 m=55
